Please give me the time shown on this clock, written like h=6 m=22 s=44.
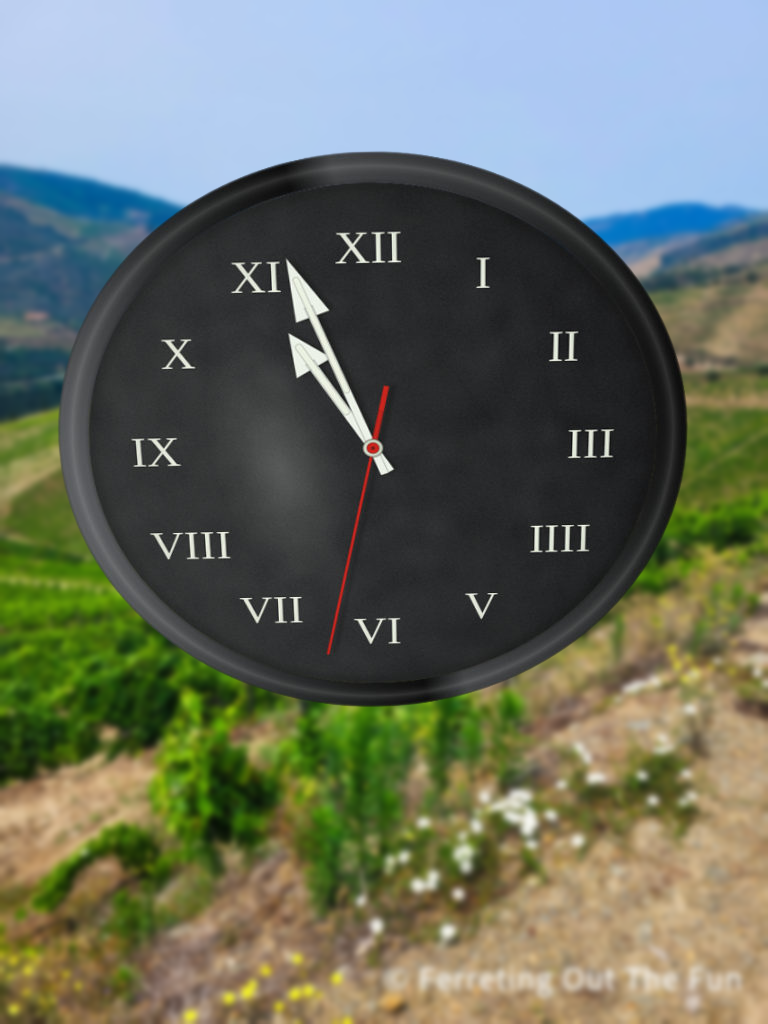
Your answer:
h=10 m=56 s=32
